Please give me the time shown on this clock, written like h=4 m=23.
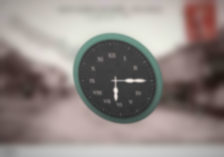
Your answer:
h=6 m=15
